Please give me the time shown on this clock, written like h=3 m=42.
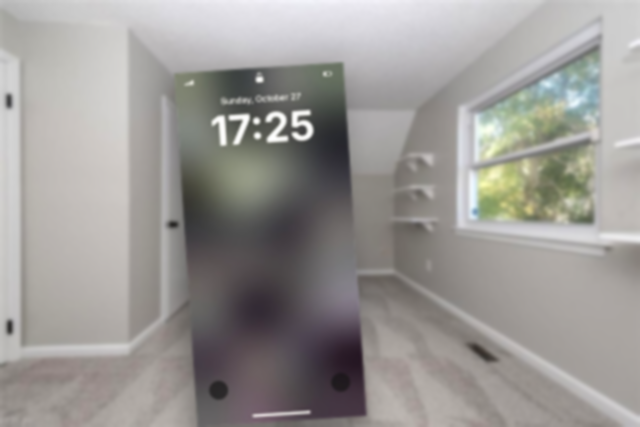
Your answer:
h=17 m=25
